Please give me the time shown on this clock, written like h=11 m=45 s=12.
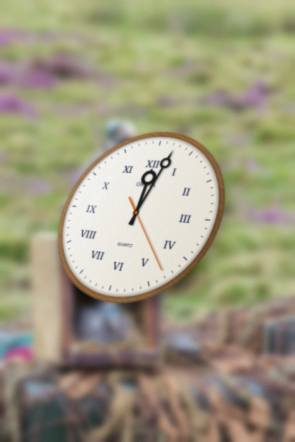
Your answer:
h=12 m=2 s=23
